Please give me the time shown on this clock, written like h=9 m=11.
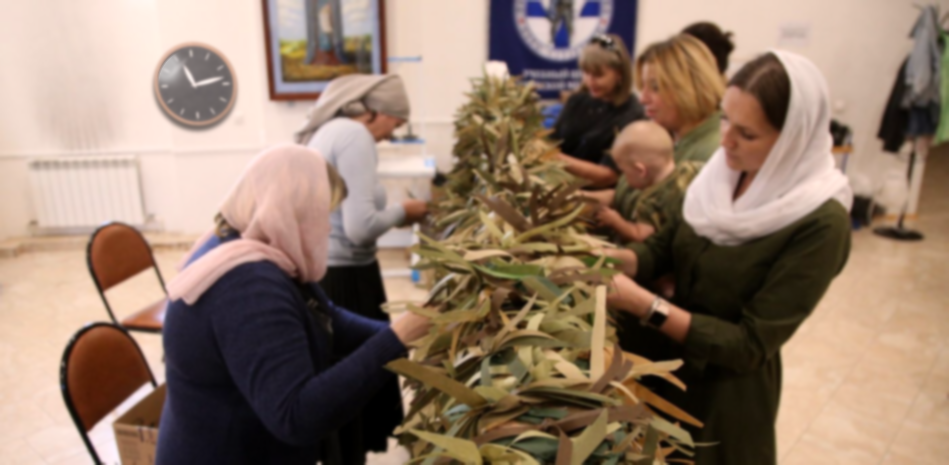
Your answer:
h=11 m=13
